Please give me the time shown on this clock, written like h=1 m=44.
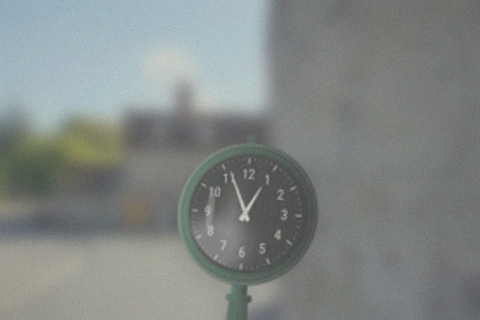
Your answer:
h=12 m=56
